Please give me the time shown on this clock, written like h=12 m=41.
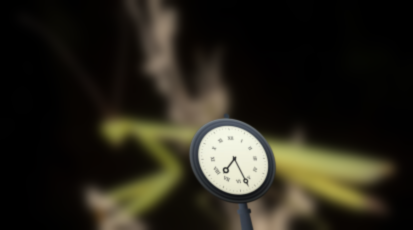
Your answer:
h=7 m=27
